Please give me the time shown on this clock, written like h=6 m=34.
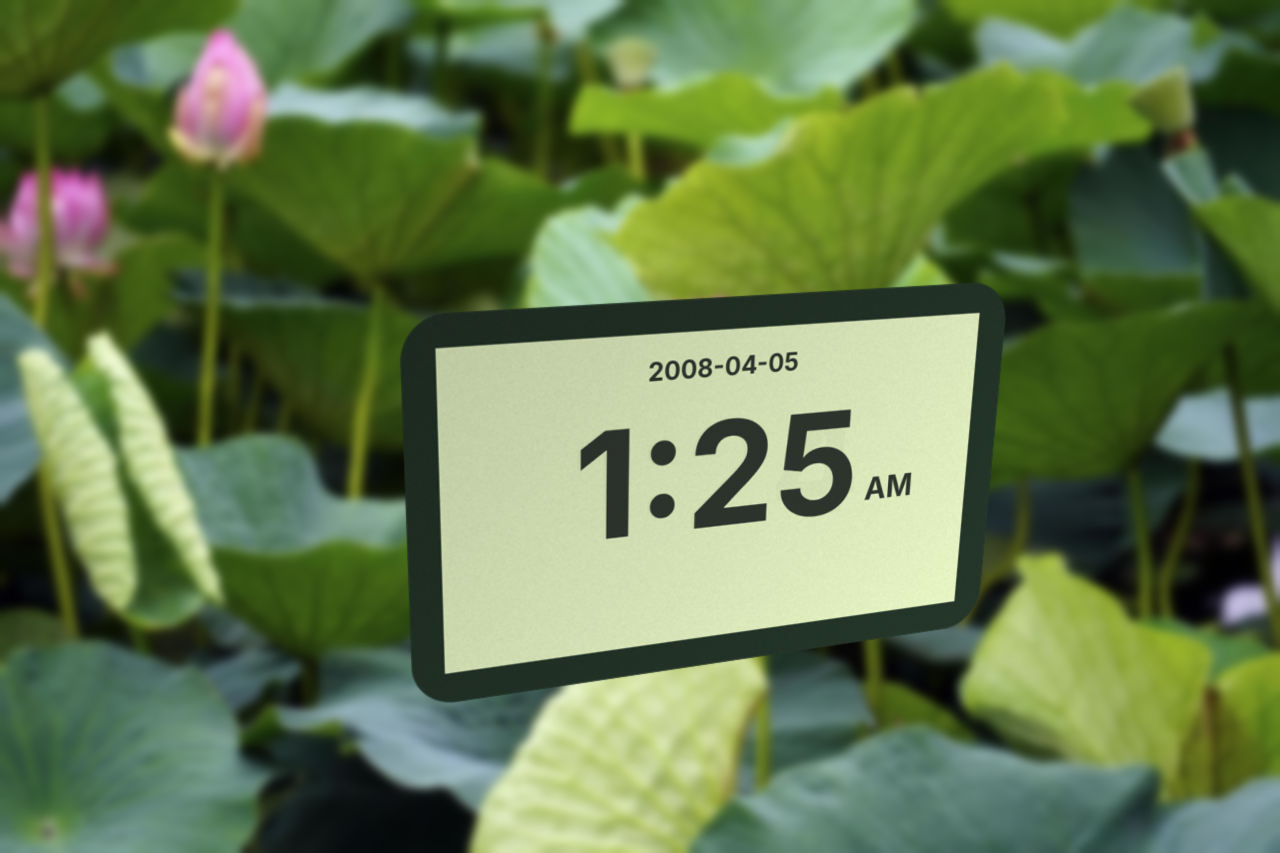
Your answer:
h=1 m=25
